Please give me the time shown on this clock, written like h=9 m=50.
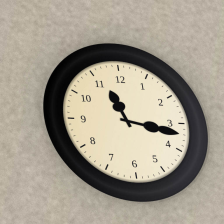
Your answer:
h=11 m=17
